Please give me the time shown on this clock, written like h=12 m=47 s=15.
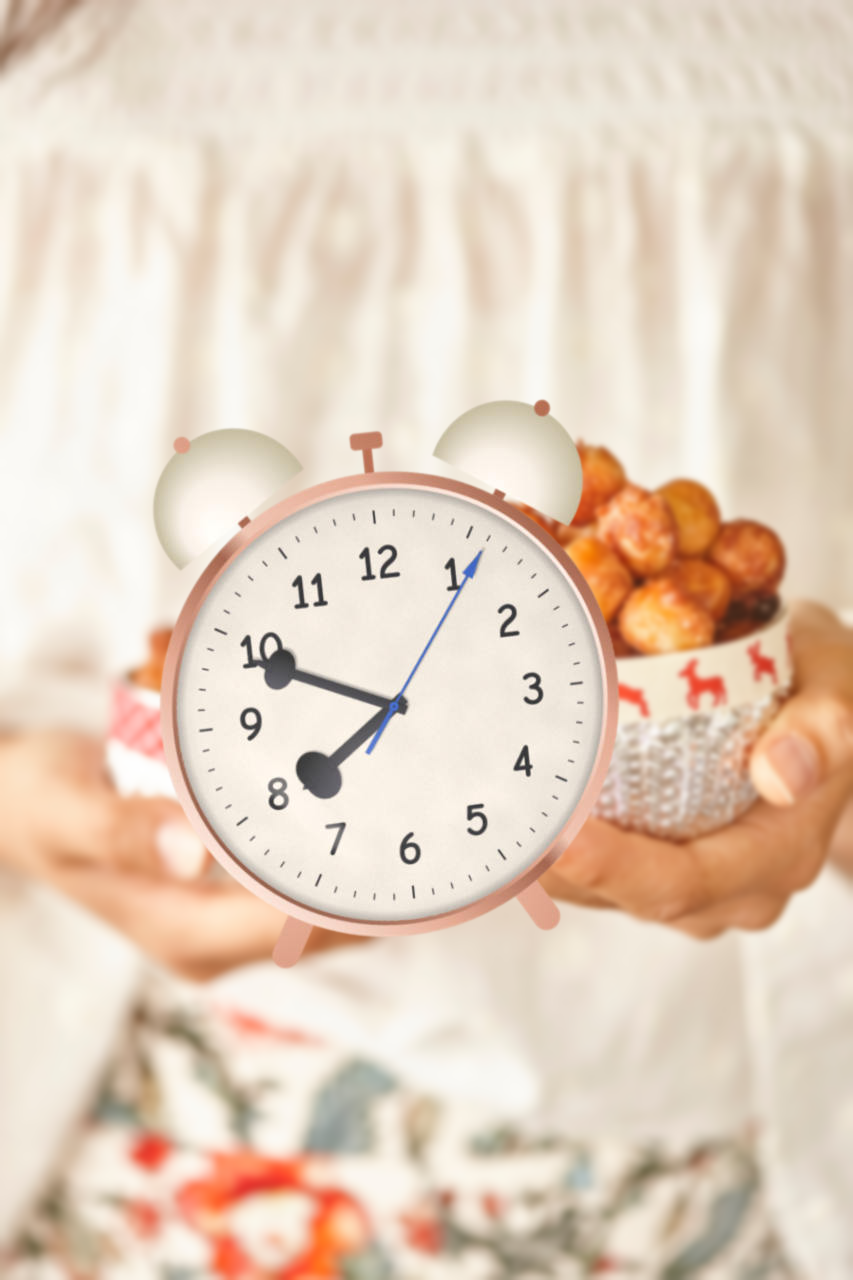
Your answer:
h=7 m=49 s=6
